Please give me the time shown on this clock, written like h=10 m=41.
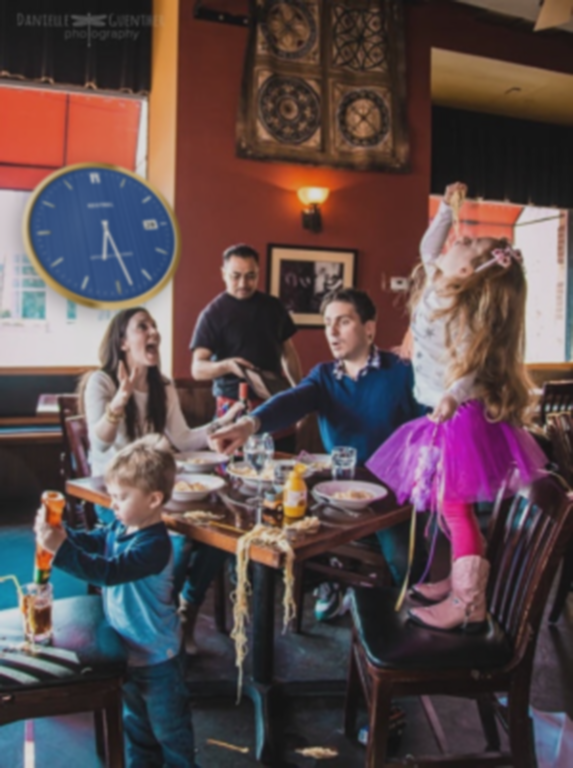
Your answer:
h=6 m=28
